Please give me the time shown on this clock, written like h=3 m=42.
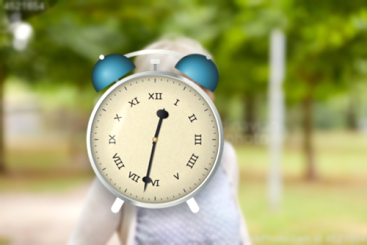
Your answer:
h=12 m=32
